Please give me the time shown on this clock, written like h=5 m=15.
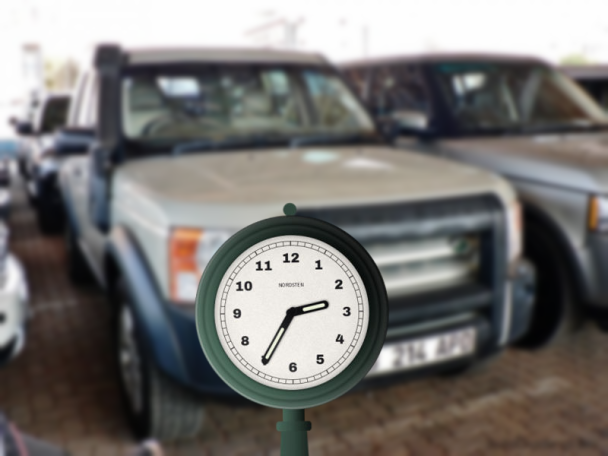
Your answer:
h=2 m=35
